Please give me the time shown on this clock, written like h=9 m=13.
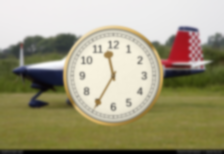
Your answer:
h=11 m=35
